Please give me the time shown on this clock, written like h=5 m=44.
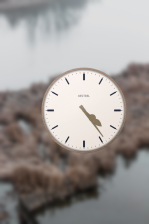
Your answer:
h=4 m=24
